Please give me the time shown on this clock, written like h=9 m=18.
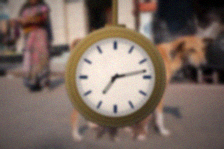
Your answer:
h=7 m=13
